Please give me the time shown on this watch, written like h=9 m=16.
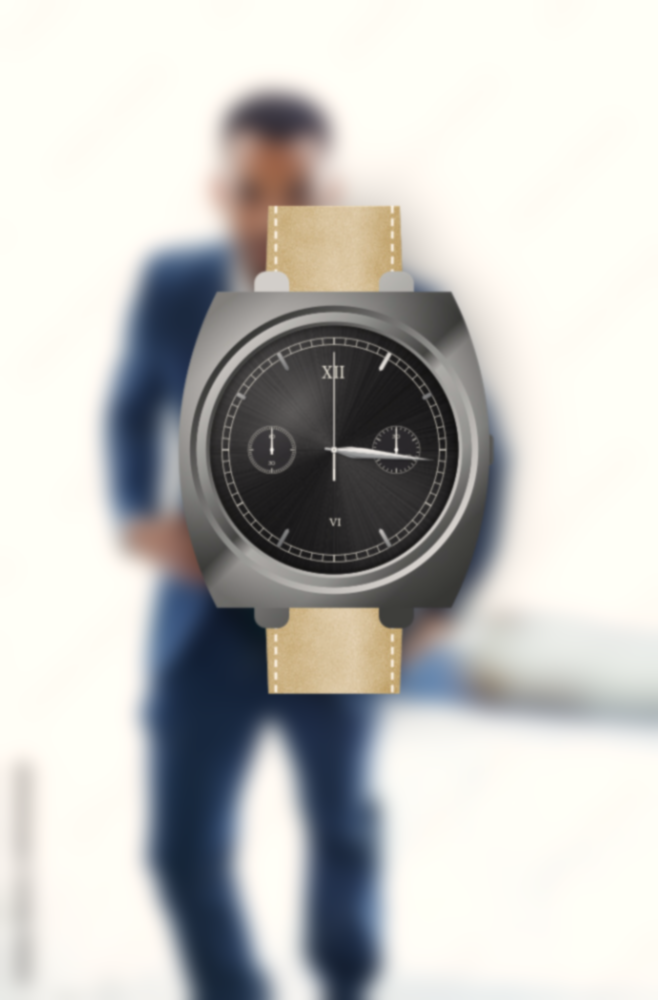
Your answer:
h=3 m=16
